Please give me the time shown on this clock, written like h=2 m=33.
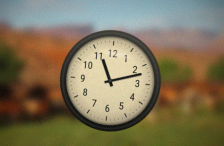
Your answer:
h=11 m=12
